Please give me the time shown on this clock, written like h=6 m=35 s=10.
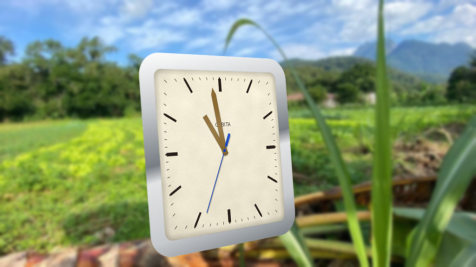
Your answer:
h=10 m=58 s=34
